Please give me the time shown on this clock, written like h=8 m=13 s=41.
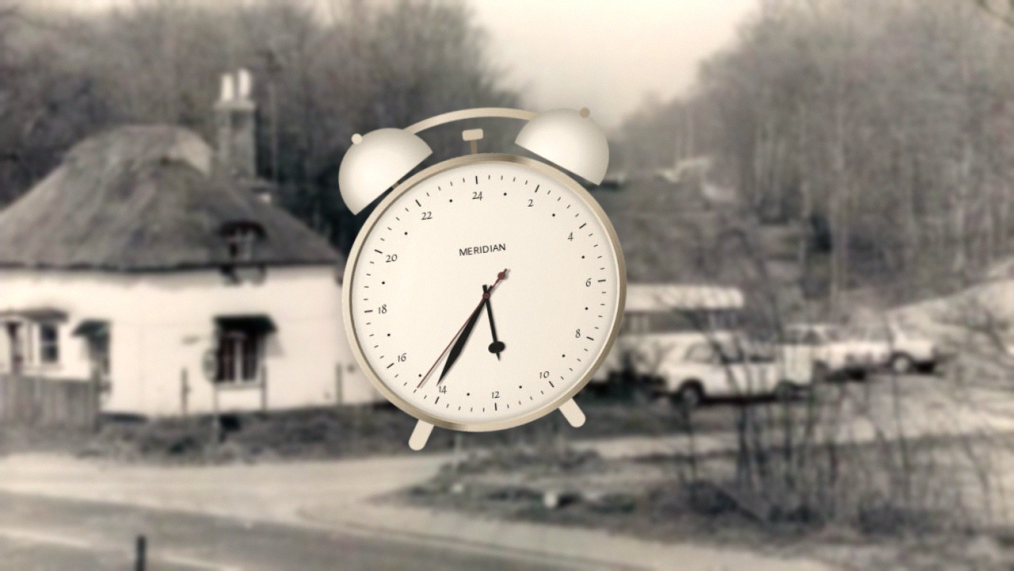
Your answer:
h=11 m=35 s=37
